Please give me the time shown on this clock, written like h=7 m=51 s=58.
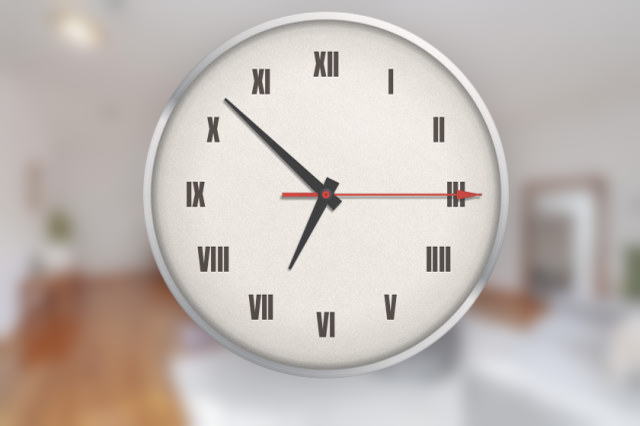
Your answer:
h=6 m=52 s=15
